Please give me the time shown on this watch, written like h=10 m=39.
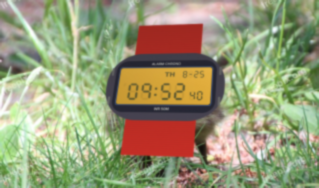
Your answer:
h=9 m=52
